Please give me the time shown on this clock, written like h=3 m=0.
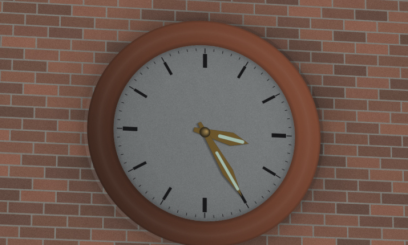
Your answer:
h=3 m=25
